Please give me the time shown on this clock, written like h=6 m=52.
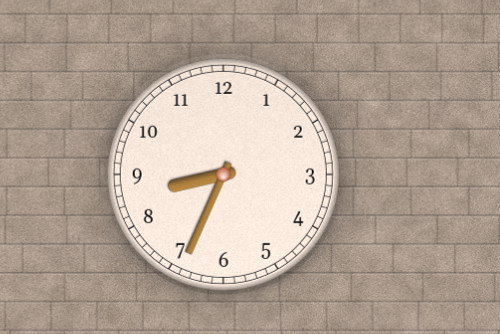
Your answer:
h=8 m=34
